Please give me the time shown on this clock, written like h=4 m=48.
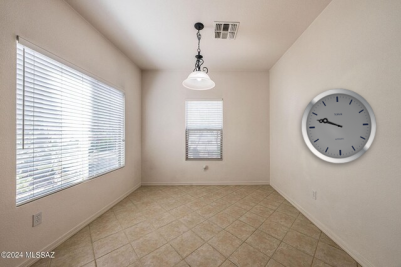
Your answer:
h=9 m=48
